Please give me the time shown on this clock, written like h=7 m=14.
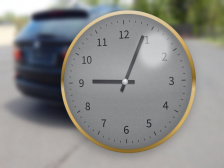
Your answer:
h=9 m=4
